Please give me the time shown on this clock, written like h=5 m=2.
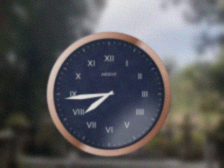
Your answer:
h=7 m=44
